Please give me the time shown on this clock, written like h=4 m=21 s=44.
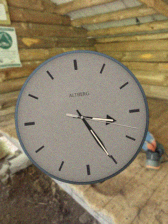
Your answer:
h=3 m=25 s=18
